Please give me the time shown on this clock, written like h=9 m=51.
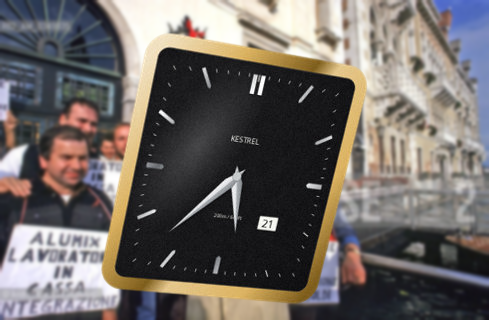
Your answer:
h=5 m=37
